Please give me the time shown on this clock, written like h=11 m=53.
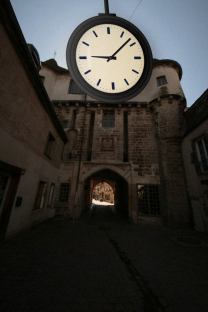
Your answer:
h=9 m=8
